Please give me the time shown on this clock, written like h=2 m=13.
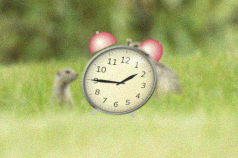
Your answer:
h=1 m=45
